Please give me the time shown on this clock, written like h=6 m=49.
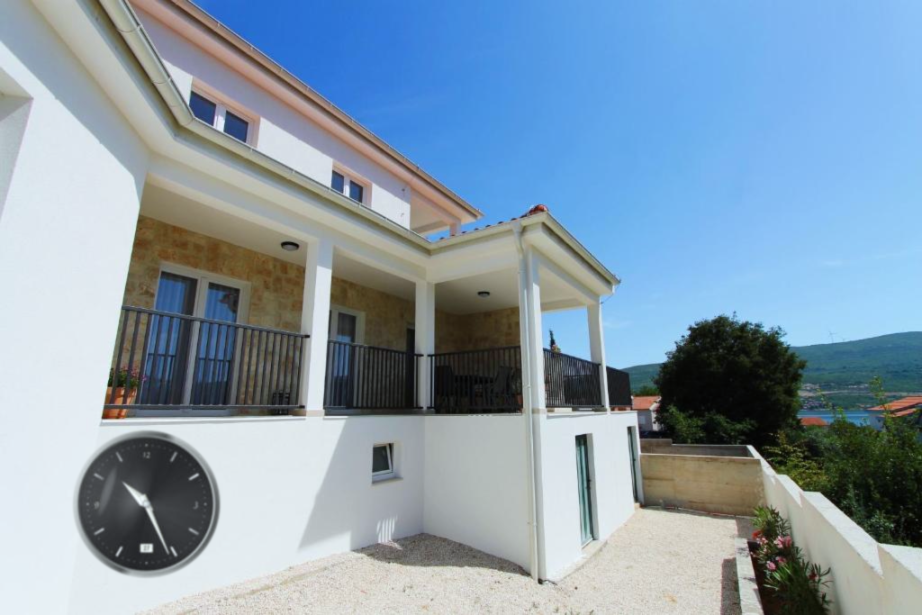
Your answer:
h=10 m=26
